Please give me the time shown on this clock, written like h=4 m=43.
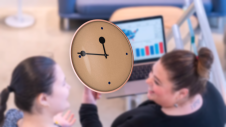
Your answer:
h=11 m=46
